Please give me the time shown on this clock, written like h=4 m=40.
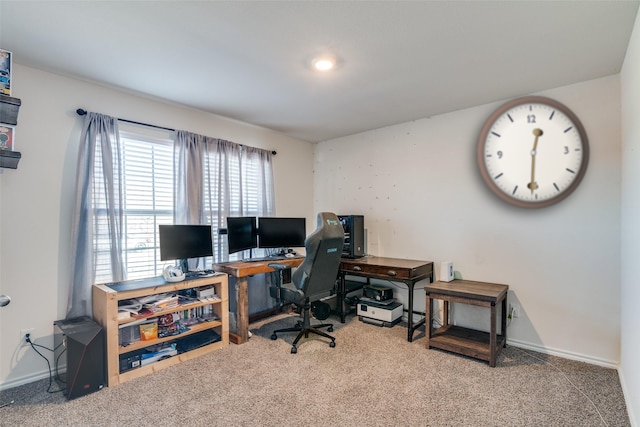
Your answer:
h=12 m=31
